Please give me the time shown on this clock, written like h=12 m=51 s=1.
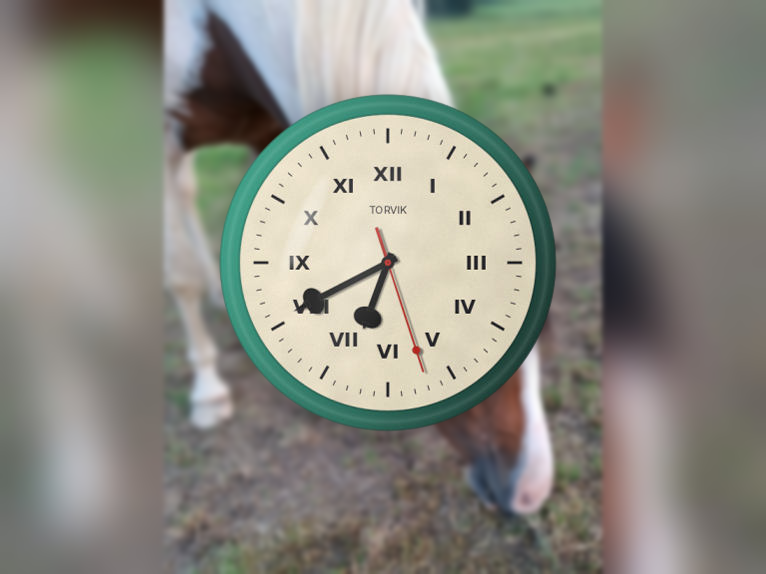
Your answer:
h=6 m=40 s=27
